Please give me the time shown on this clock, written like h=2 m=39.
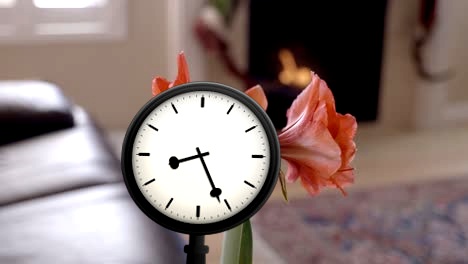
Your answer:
h=8 m=26
